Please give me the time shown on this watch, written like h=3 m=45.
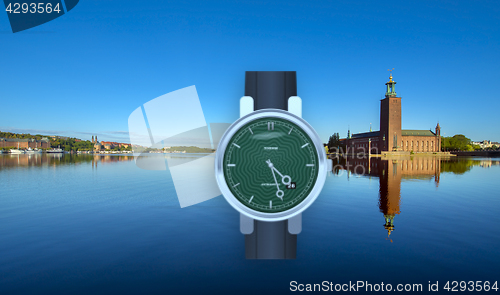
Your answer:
h=4 m=27
